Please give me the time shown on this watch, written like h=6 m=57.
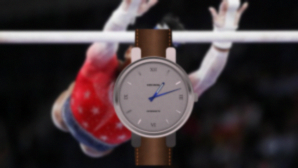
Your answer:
h=1 m=12
